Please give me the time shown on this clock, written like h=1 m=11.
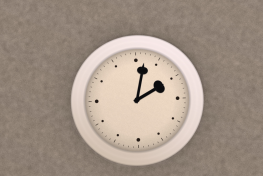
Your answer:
h=2 m=2
